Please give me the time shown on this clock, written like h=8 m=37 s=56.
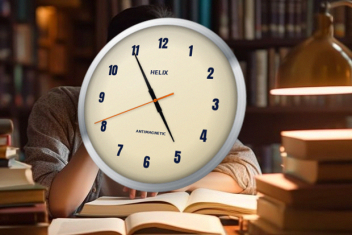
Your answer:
h=4 m=54 s=41
